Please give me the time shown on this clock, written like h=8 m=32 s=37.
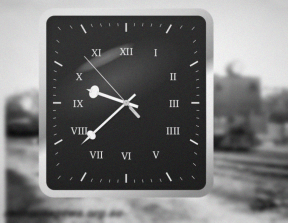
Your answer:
h=9 m=37 s=53
